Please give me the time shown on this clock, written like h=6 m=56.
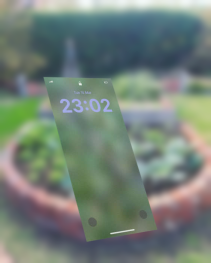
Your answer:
h=23 m=2
